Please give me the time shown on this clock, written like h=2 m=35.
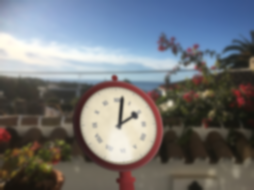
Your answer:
h=2 m=2
